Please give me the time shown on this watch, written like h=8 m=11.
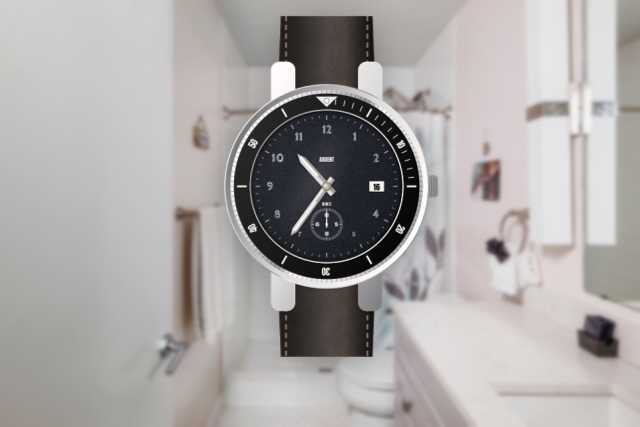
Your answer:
h=10 m=36
